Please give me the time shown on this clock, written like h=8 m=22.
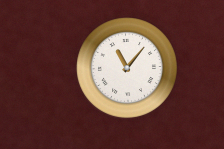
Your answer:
h=11 m=7
